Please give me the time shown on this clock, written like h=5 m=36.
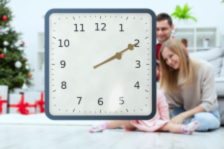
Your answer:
h=2 m=10
